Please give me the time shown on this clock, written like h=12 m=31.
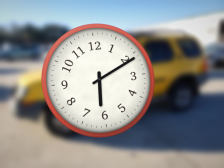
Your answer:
h=6 m=11
